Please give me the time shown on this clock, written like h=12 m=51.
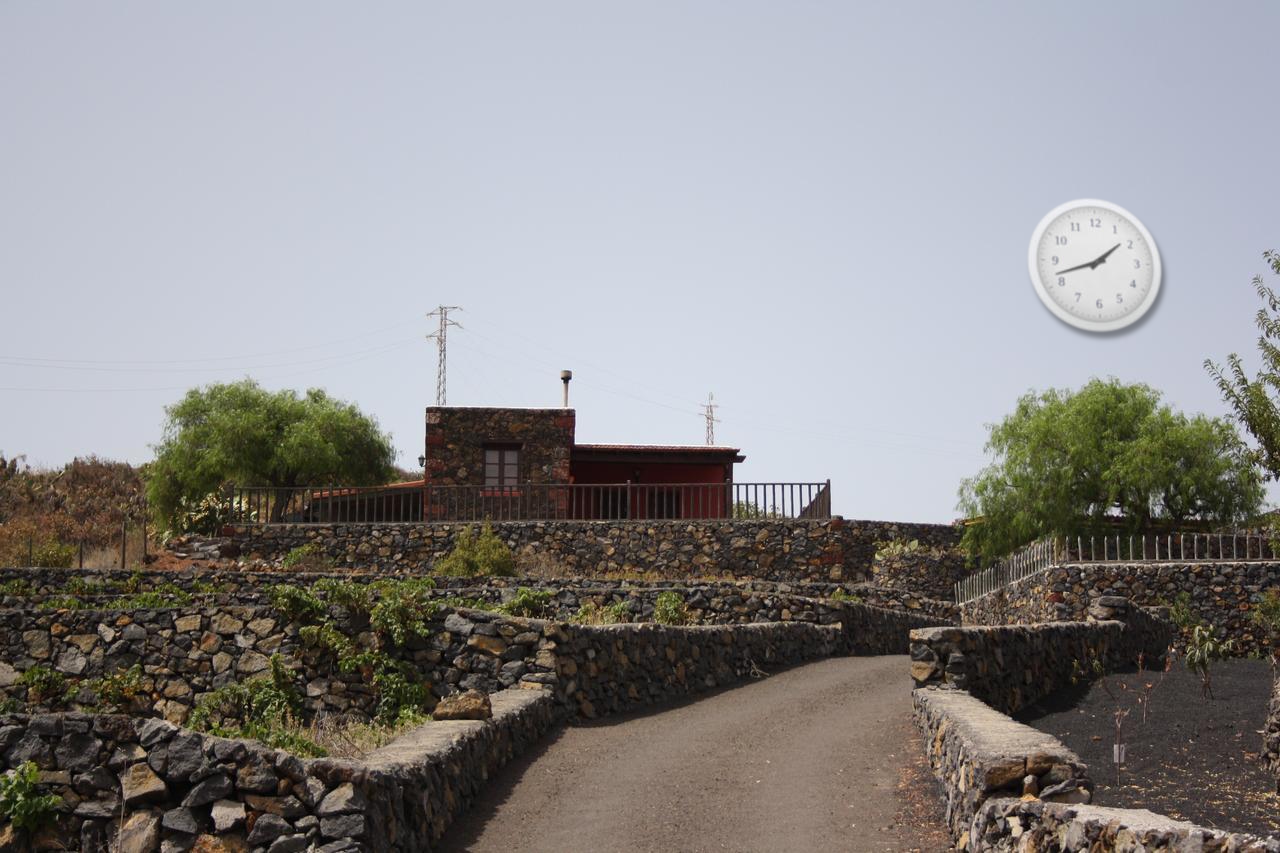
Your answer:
h=1 m=42
